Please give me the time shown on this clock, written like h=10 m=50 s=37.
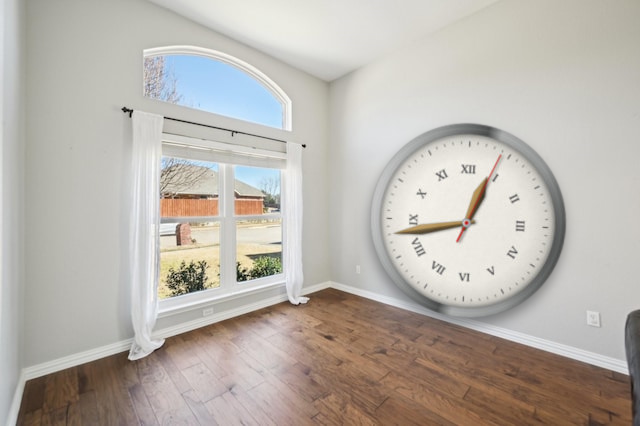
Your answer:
h=12 m=43 s=4
